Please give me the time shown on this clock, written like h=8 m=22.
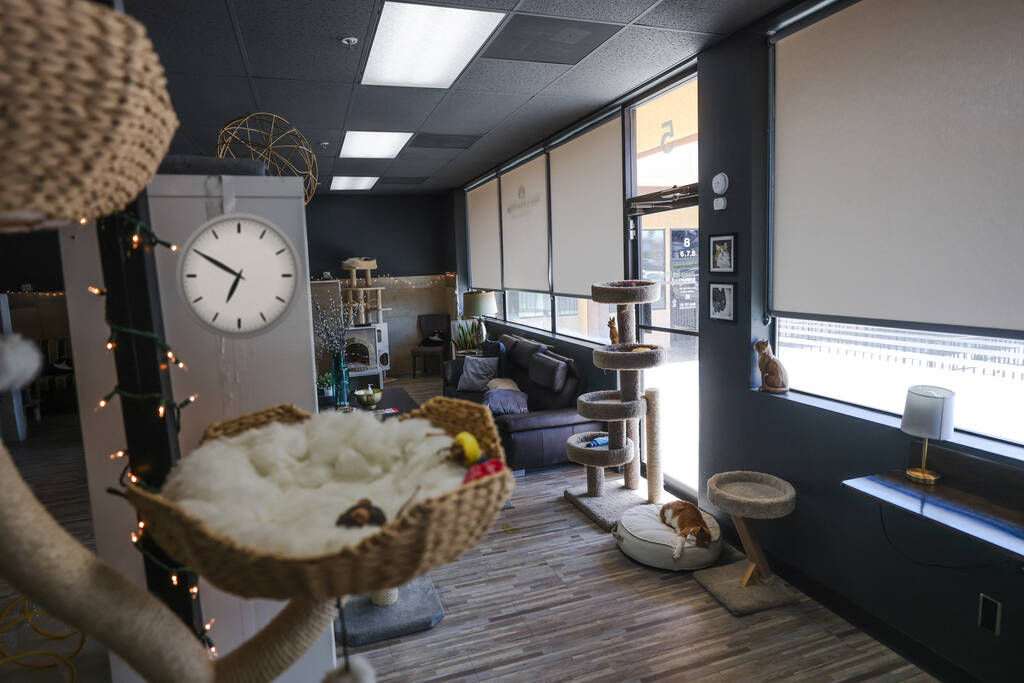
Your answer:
h=6 m=50
